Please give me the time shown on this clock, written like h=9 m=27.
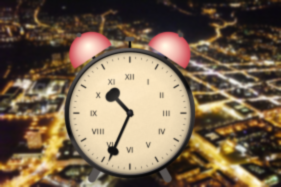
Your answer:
h=10 m=34
